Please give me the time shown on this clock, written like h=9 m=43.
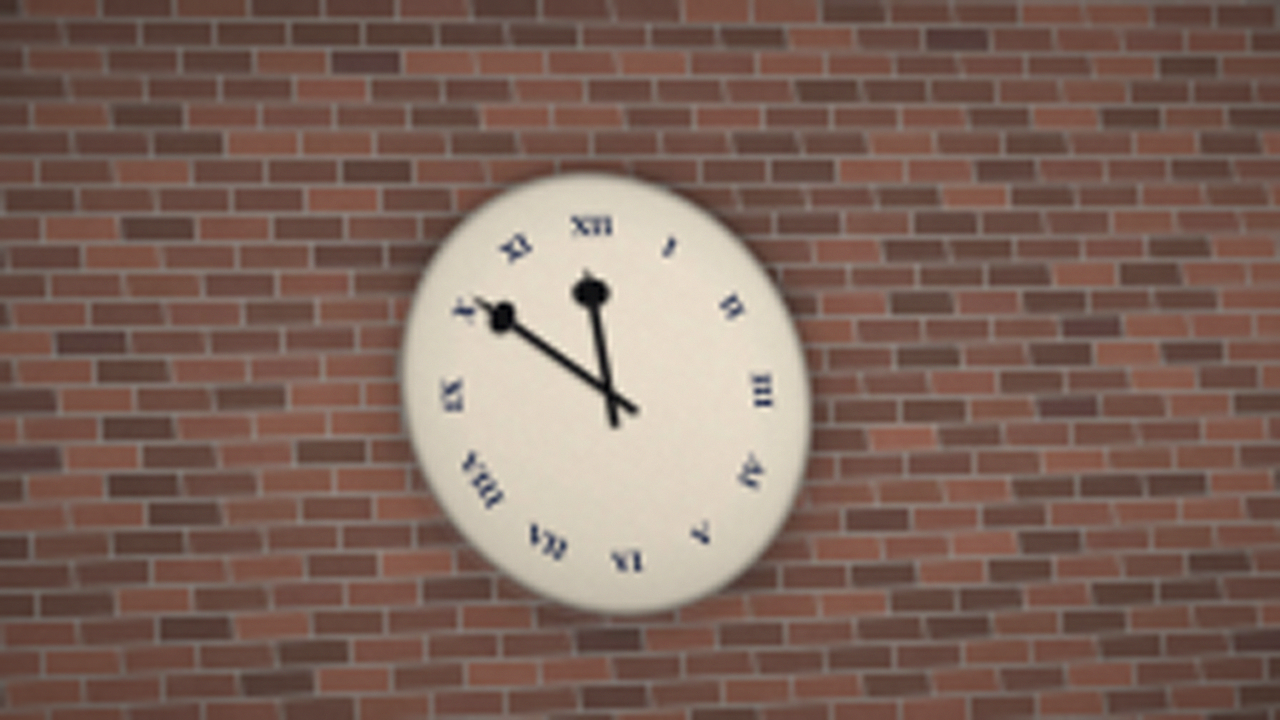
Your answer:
h=11 m=51
